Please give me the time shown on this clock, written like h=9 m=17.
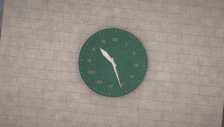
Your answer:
h=10 m=26
